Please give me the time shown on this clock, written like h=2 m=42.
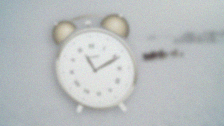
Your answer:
h=11 m=11
